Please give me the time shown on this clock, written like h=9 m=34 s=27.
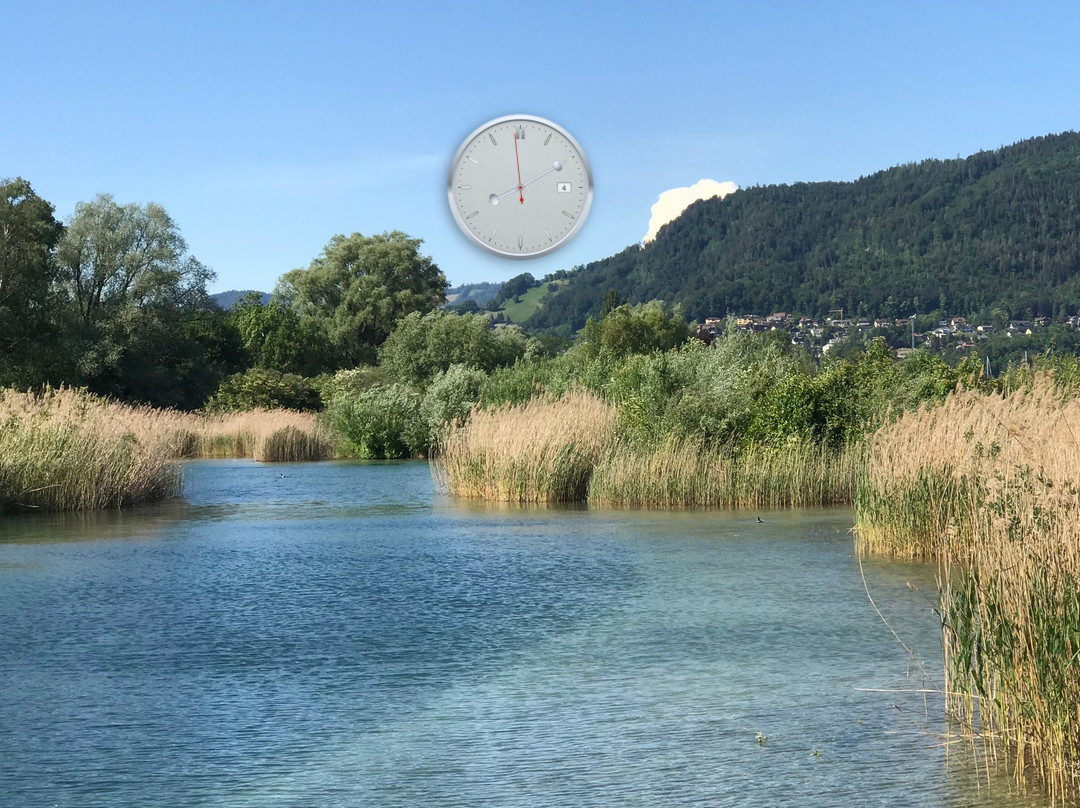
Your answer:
h=8 m=9 s=59
